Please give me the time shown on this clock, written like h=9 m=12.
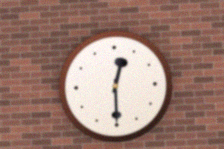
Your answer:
h=12 m=30
